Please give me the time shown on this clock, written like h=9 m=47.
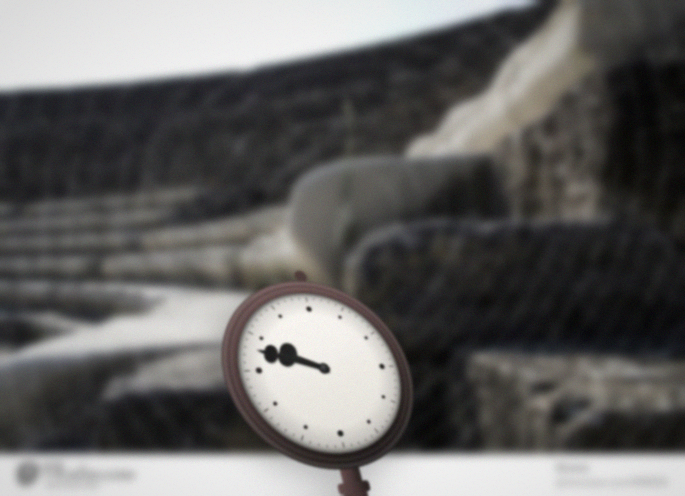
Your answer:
h=9 m=48
